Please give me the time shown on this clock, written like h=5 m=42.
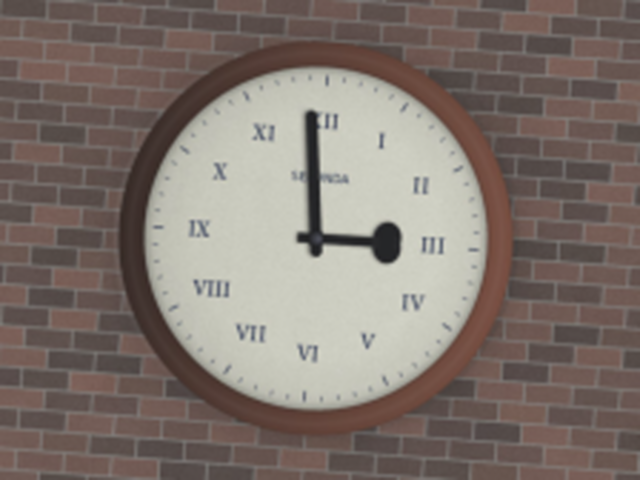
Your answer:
h=2 m=59
